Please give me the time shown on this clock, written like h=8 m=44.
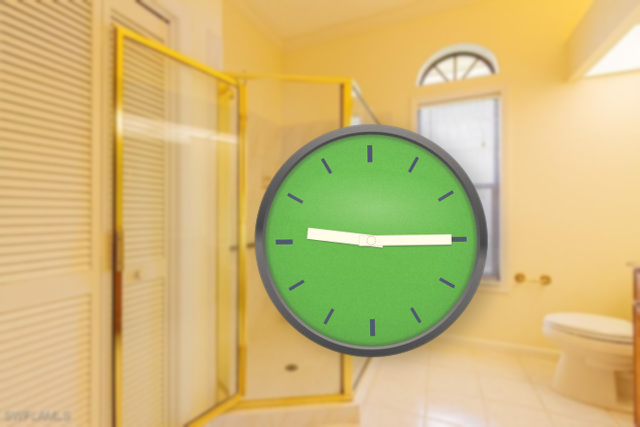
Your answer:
h=9 m=15
